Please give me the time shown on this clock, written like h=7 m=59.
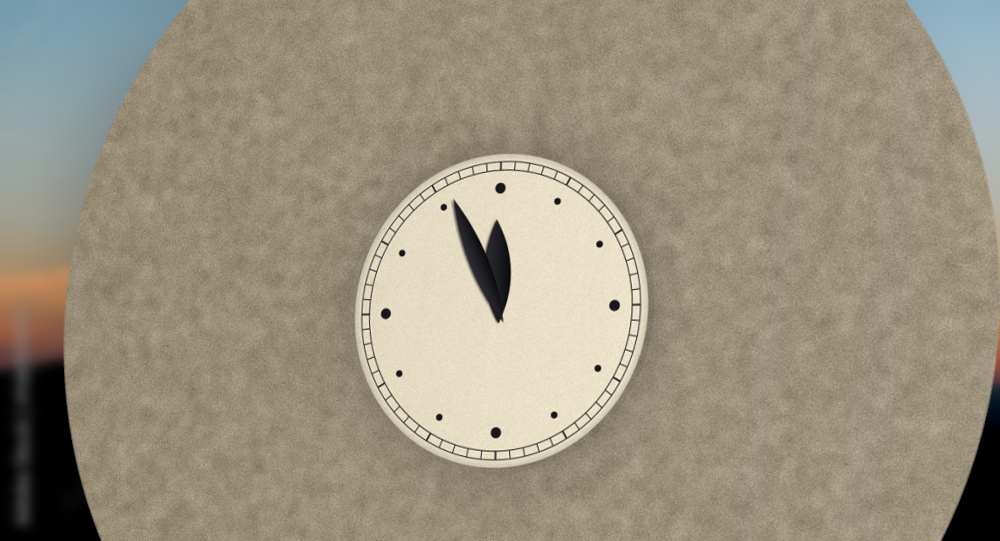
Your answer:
h=11 m=56
